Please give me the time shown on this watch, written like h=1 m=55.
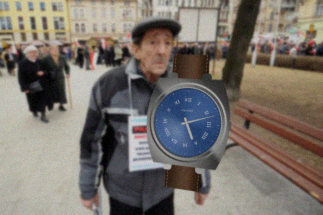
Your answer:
h=5 m=12
